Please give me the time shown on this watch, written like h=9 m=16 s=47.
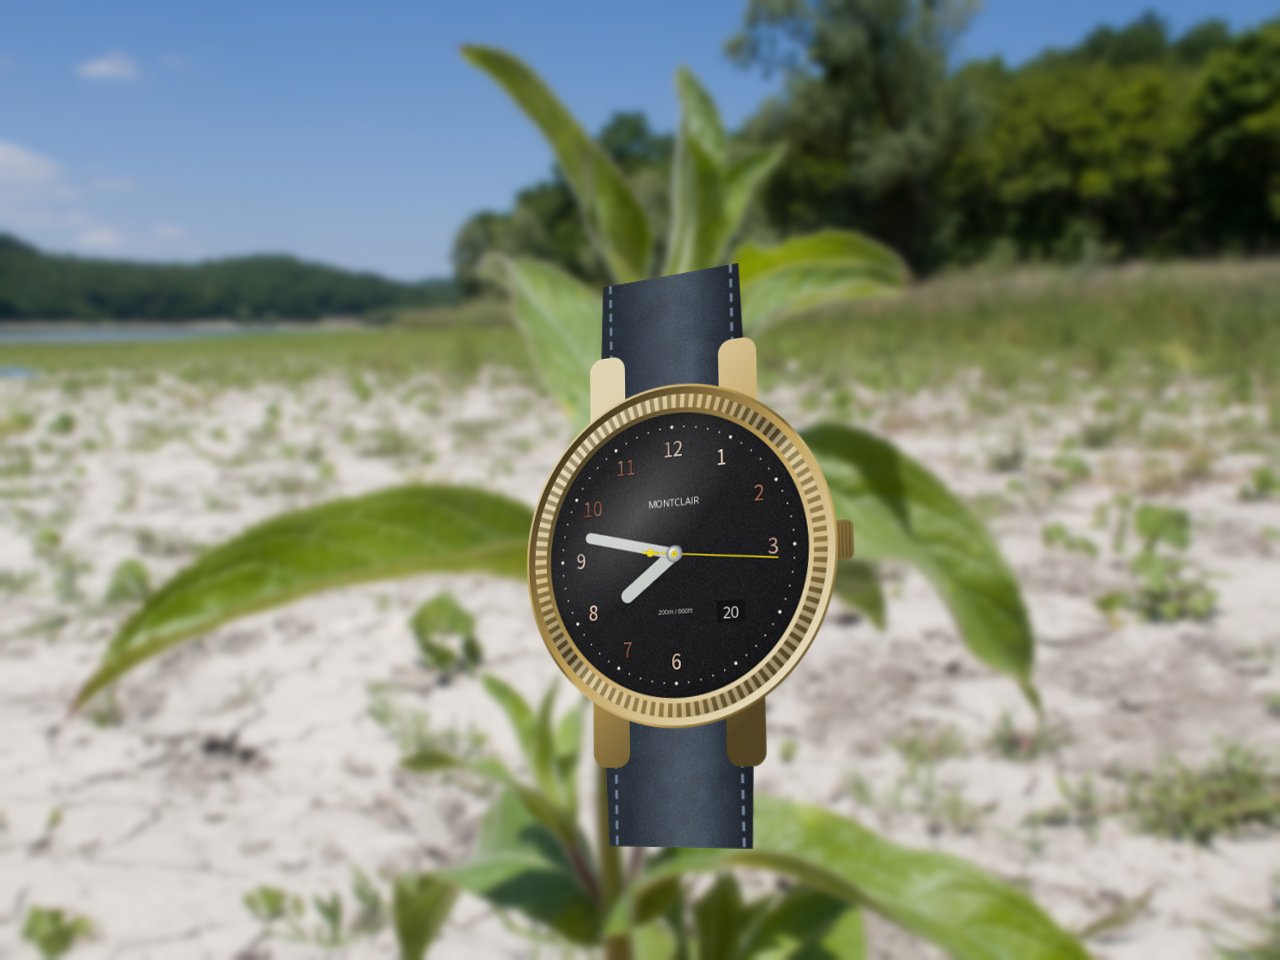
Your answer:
h=7 m=47 s=16
